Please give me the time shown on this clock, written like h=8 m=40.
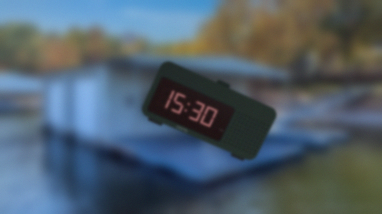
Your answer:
h=15 m=30
